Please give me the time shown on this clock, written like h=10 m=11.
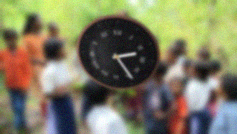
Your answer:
h=2 m=24
